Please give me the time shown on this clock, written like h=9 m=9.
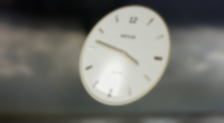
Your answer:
h=3 m=47
